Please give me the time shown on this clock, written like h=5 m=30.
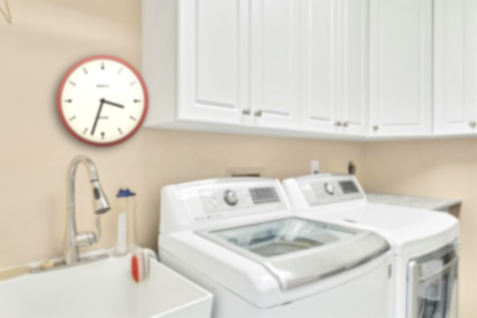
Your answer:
h=3 m=33
